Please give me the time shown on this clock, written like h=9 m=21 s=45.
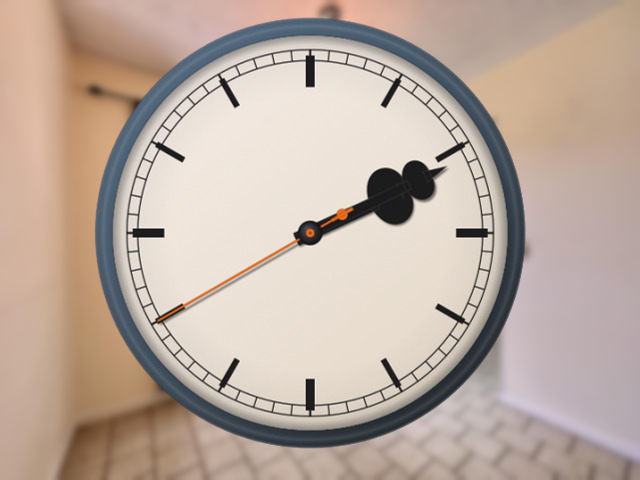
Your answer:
h=2 m=10 s=40
